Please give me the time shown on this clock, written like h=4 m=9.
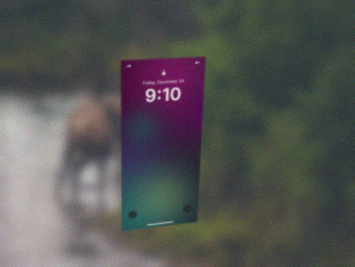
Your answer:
h=9 m=10
